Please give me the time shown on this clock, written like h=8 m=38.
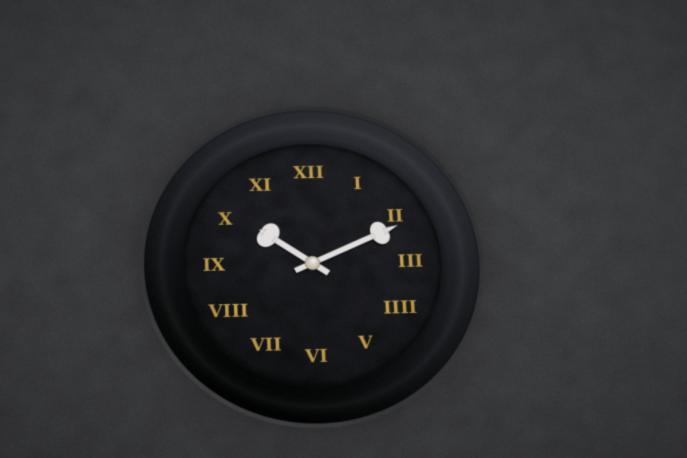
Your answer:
h=10 m=11
